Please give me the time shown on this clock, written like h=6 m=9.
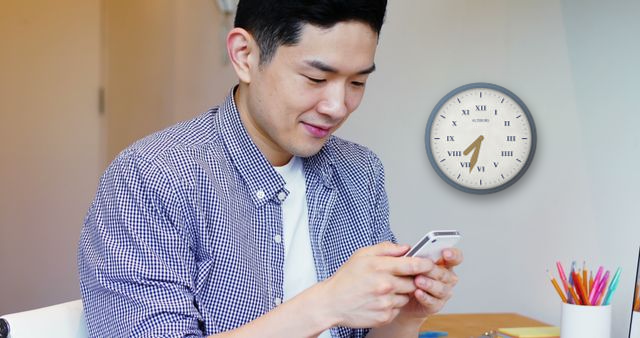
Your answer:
h=7 m=33
